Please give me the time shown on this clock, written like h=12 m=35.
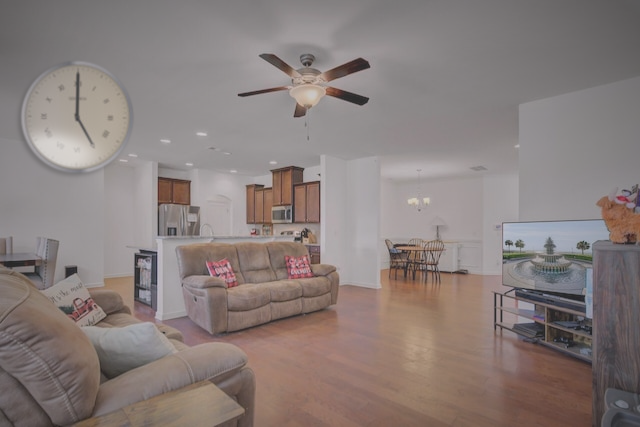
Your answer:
h=5 m=0
